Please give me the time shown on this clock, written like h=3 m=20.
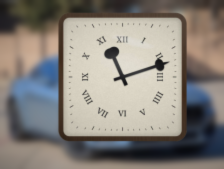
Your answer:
h=11 m=12
